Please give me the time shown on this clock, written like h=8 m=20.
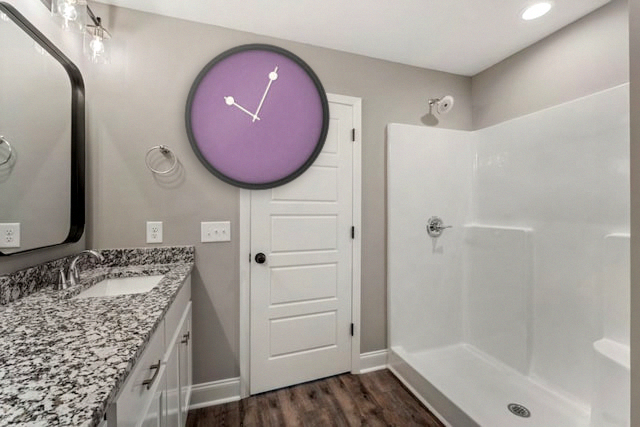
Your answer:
h=10 m=4
